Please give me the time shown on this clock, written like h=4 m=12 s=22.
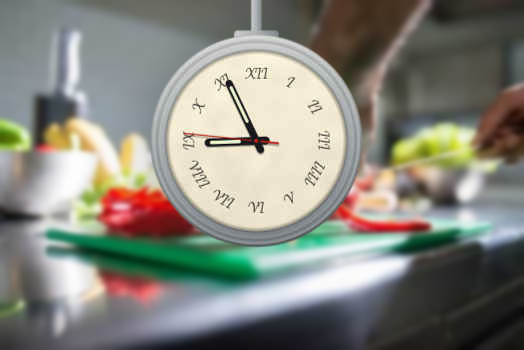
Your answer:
h=8 m=55 s=46
